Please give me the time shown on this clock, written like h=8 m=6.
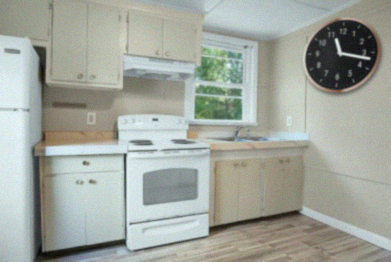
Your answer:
h=11 m=17
